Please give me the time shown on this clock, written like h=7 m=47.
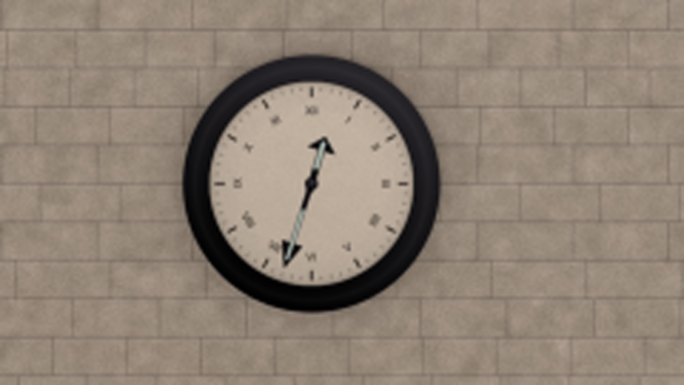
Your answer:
h=12 m=33
